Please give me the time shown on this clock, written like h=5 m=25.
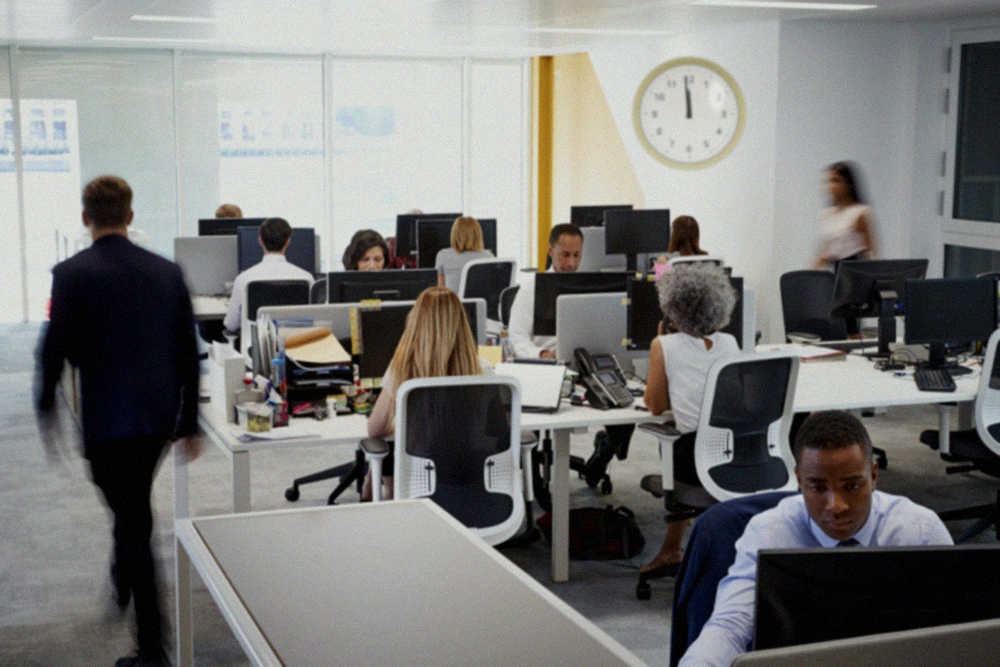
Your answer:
h=11 m=59
